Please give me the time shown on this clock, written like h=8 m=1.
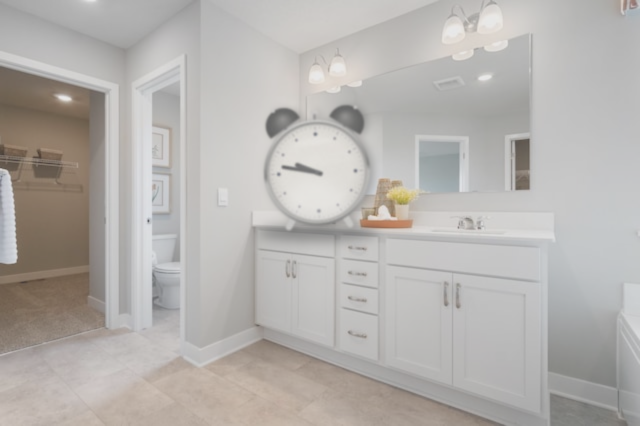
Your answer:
h=9 m=47
